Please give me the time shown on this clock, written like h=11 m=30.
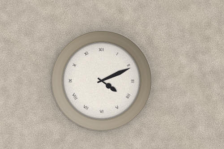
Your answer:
h=4 m=11
